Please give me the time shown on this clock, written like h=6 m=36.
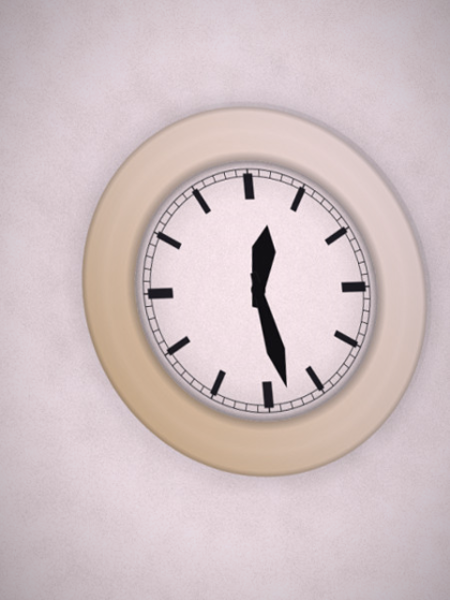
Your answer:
h=12 m=28
